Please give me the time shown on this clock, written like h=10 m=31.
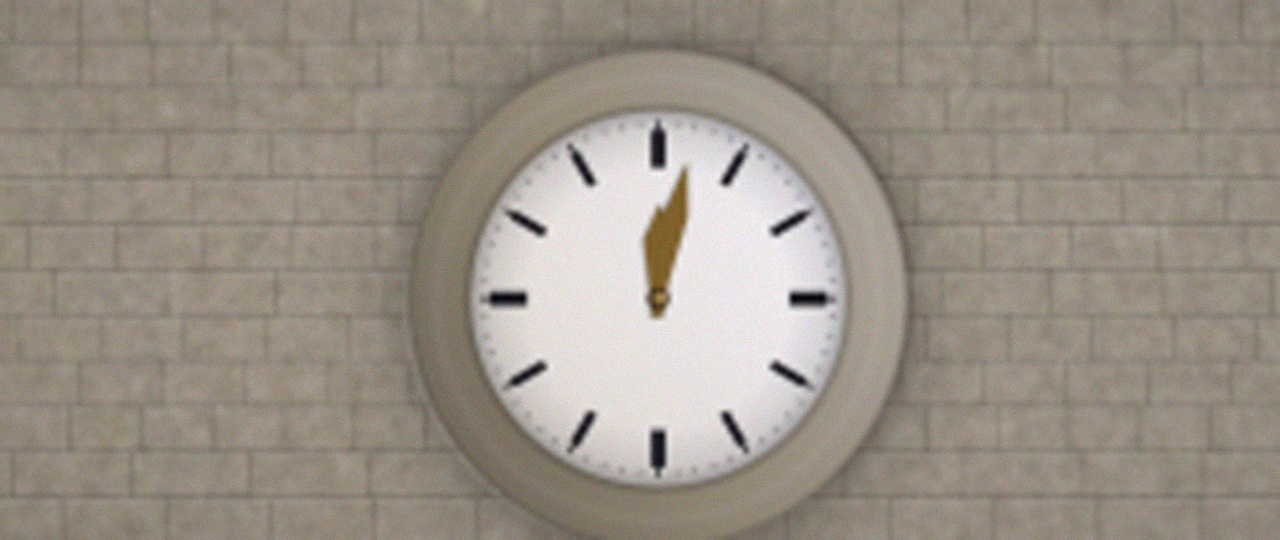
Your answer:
h=12 m=2
